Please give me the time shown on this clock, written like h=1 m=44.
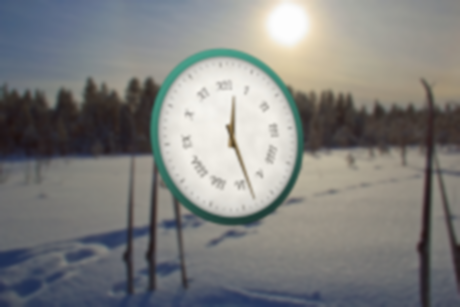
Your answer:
h=12 m=28
